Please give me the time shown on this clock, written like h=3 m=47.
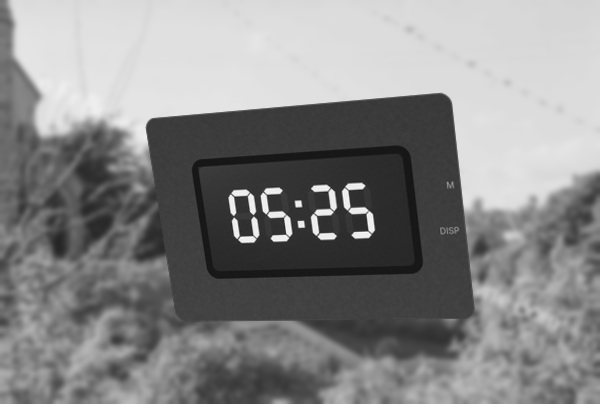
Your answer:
h=5 m=25
